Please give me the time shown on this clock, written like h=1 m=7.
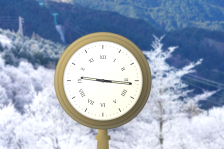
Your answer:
h=9 m=16
